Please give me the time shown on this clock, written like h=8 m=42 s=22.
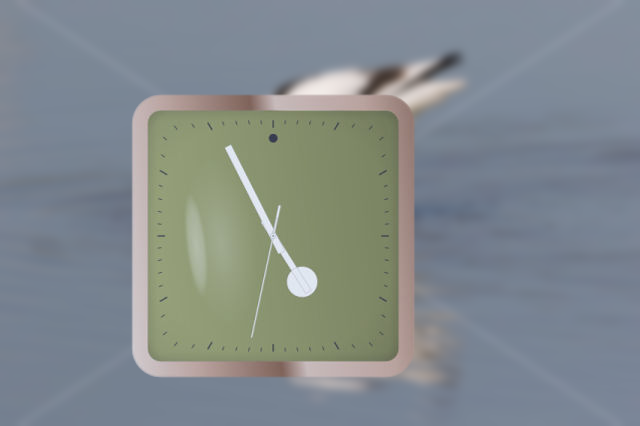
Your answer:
h=4 m=55 s=32
